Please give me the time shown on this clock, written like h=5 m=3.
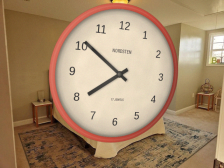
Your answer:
h=7 m=51
